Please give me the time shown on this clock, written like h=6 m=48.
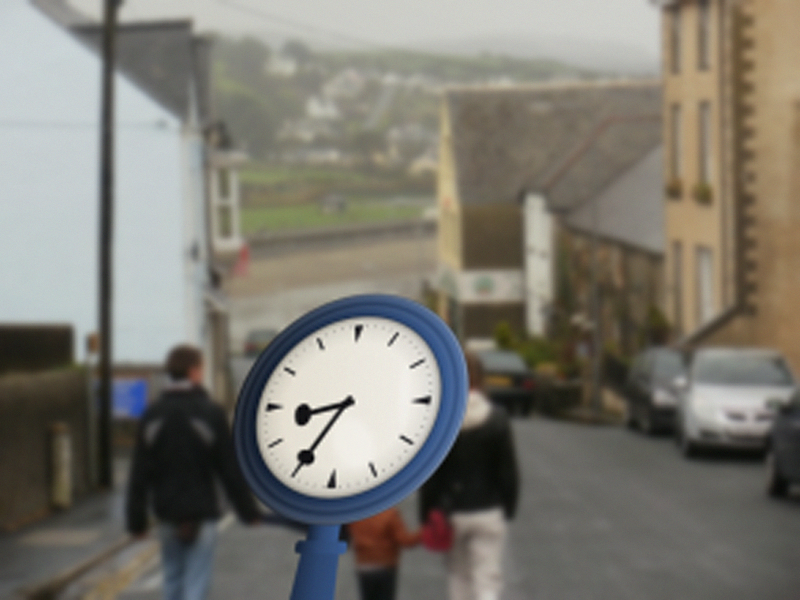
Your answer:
h=8 m=35
